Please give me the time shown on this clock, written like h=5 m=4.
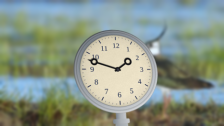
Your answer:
h=1 m=48
